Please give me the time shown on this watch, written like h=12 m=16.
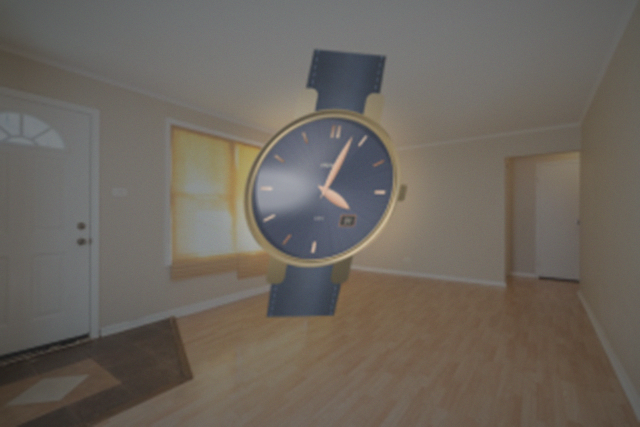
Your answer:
h=4 m=3
